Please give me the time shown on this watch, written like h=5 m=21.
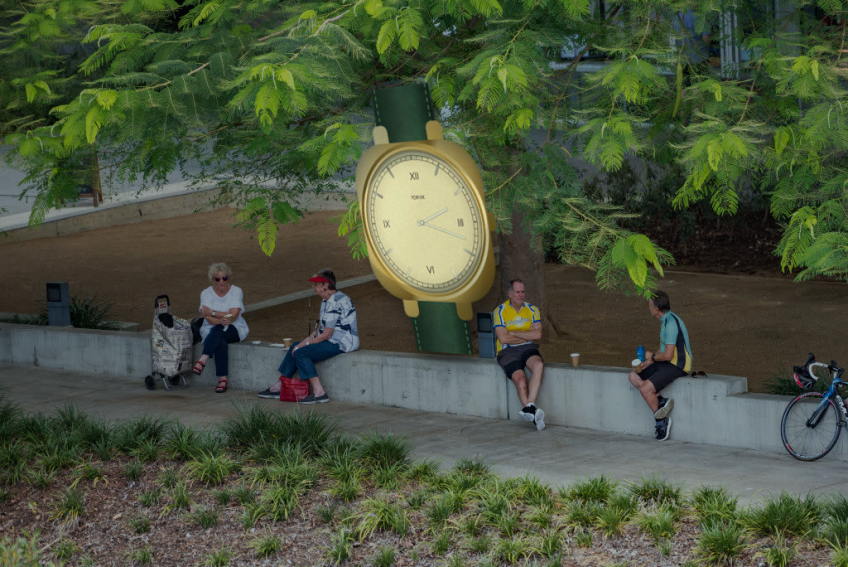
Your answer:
h=2 m=18
